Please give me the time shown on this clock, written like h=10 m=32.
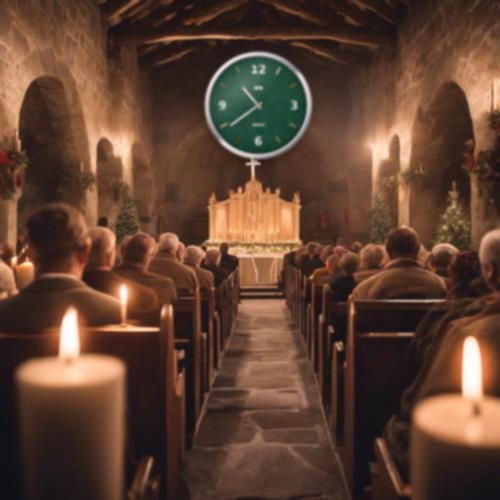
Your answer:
h=10 m=39
